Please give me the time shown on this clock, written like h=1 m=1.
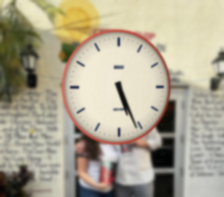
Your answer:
h=5 m=26
